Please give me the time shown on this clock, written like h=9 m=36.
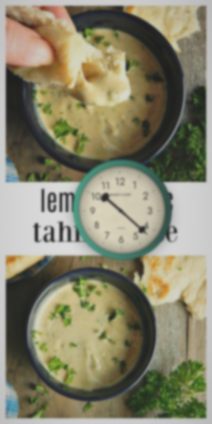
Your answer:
h=10 m=22
